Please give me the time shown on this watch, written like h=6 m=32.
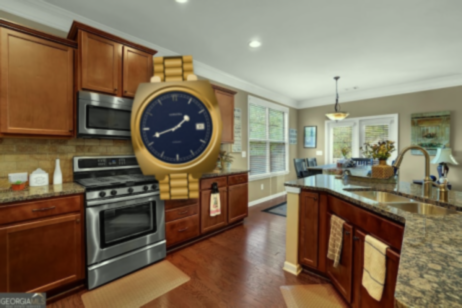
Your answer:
h=1 m=42
